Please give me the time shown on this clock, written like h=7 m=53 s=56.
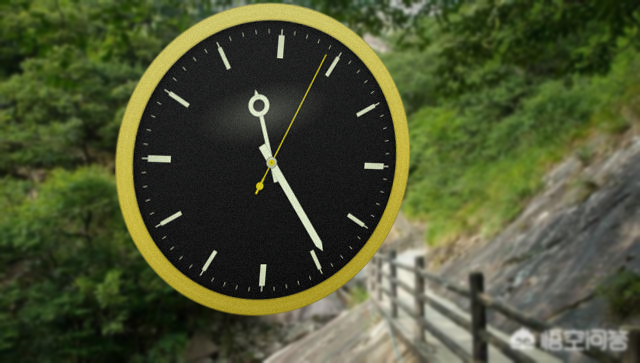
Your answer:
h=11 m=24 s=4
